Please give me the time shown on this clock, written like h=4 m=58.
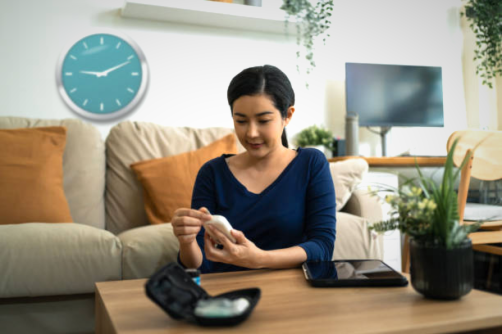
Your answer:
h=9 m=11
